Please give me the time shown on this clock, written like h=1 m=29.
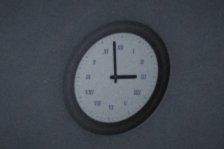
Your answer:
h=2 m=58
